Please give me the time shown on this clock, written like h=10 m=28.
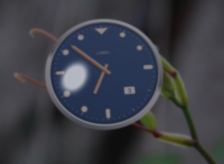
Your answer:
h=6 m=52
